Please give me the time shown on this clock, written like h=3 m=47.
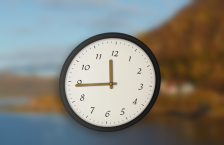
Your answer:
h=11 m=44
